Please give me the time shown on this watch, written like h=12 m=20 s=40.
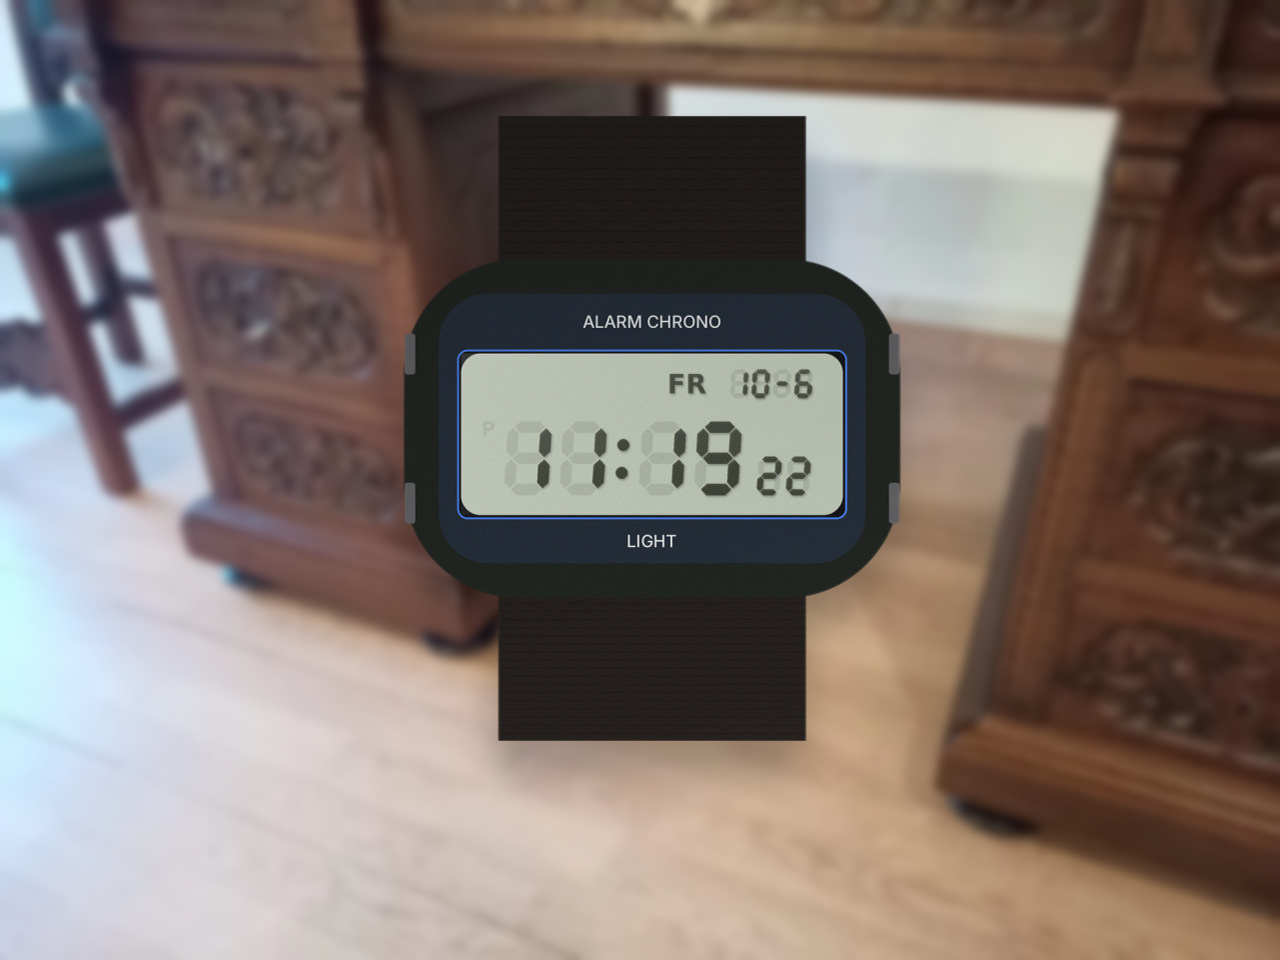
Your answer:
h=11 m=19 s=22
